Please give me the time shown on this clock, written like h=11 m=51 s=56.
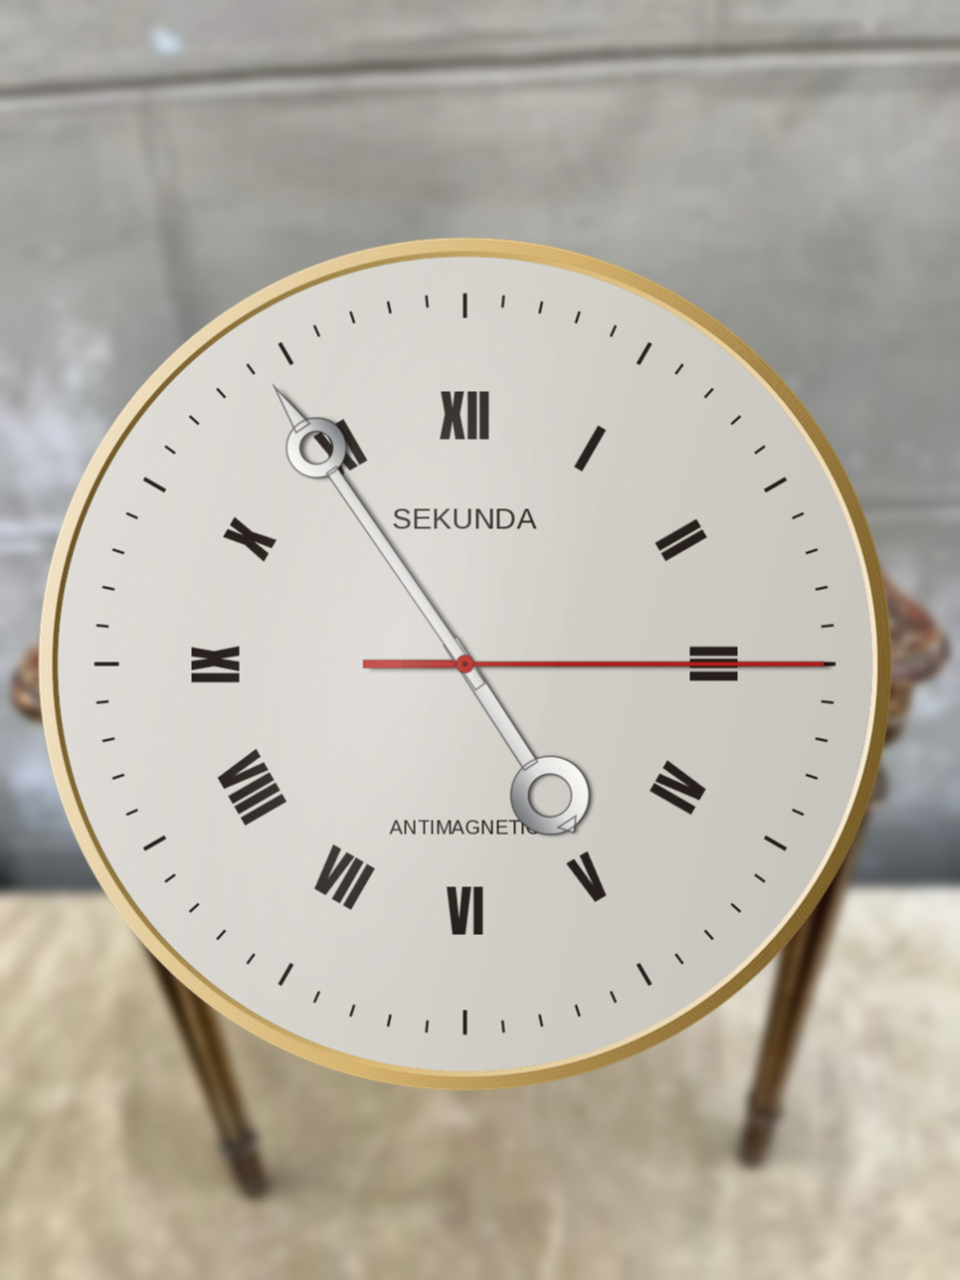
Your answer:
h=4 m=54 s=15
